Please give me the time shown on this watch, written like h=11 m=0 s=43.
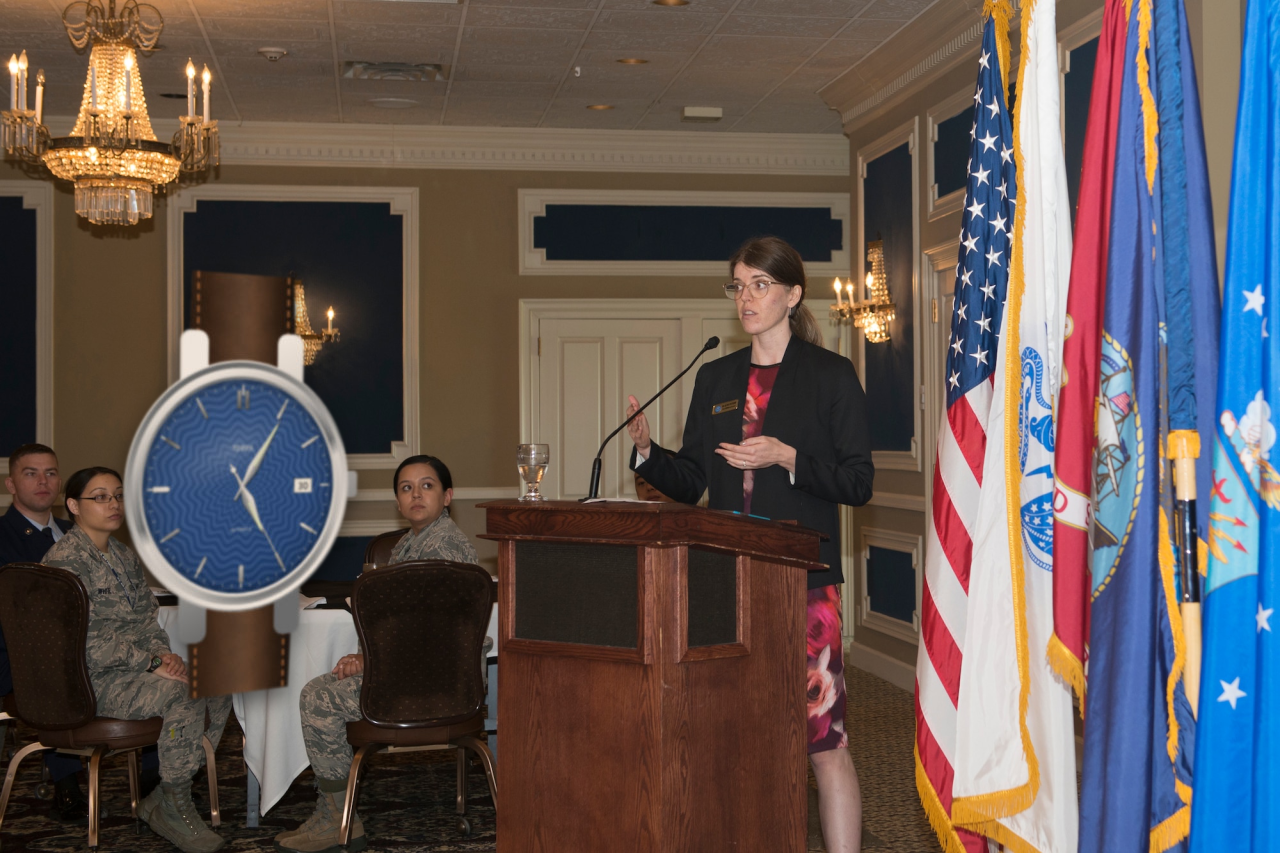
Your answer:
h=5 m=5 s=25
